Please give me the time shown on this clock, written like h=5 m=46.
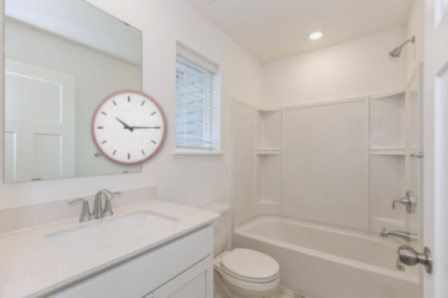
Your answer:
h=10 m=15
